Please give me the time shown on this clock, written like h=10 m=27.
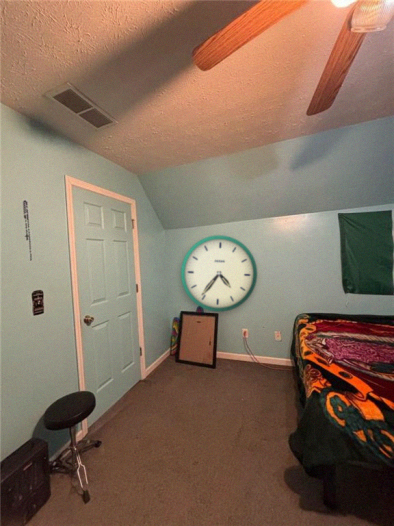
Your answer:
h=4 m=36
